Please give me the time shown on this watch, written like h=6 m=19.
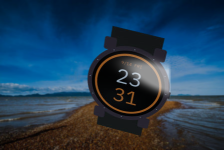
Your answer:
h=23 m=31
